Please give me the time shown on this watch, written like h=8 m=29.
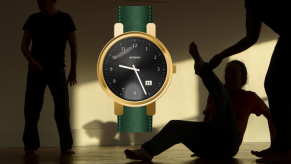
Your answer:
h=9 m=26
